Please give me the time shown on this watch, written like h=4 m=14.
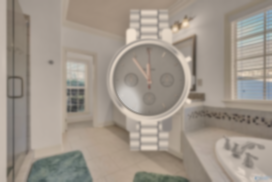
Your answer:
h=11 m=54
